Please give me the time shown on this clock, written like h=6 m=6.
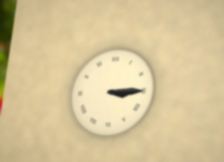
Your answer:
h=3 m=15
